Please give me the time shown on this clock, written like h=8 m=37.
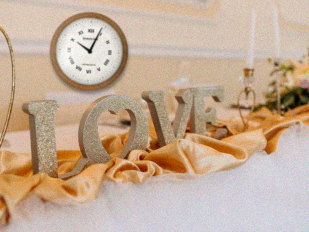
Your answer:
h=10 m=4
